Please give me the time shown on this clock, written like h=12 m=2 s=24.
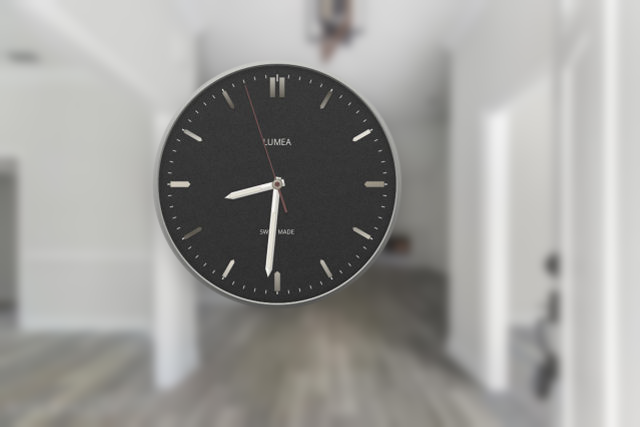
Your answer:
h=8 m=30 s=57
